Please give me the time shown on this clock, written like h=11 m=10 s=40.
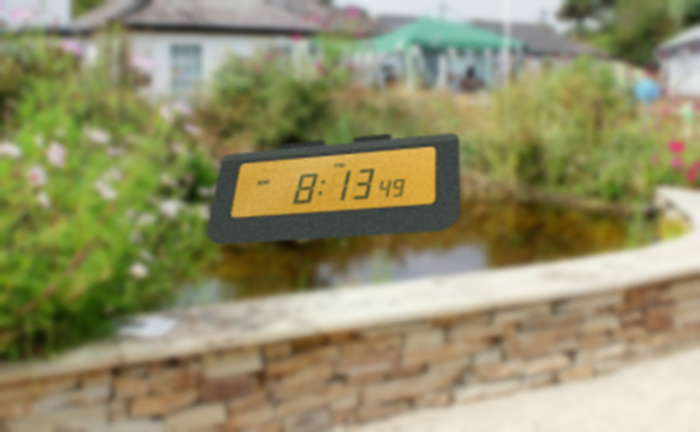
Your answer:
h=8 m=13 s=49
